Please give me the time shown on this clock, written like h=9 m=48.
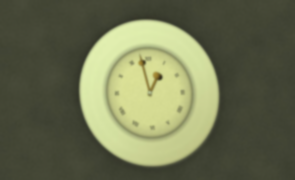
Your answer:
h=12 m=58
